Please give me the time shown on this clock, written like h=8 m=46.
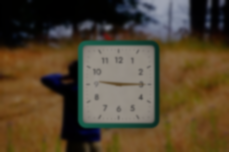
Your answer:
h=9 m=15
